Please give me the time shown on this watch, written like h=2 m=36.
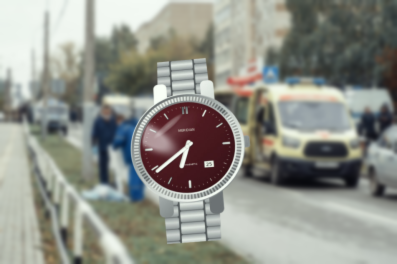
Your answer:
h=6 m=39
